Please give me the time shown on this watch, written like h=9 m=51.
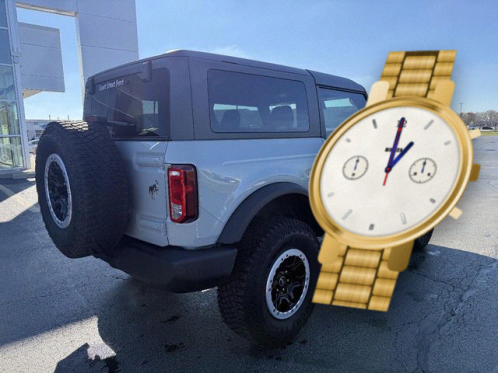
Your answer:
h=1 m=0
